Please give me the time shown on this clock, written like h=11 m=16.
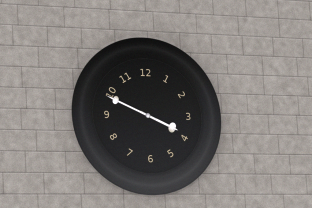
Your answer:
h=3 m=49
